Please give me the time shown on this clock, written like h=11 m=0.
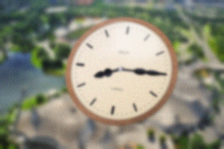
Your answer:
h=8 m=15
